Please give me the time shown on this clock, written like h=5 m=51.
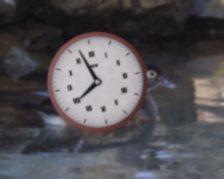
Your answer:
h=7 m=57
